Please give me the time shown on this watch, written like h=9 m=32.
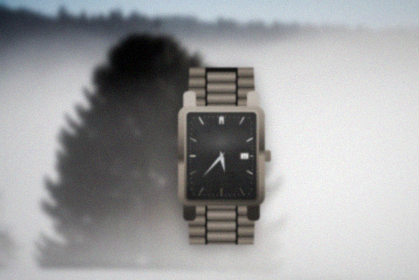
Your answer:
h=5 m=37
